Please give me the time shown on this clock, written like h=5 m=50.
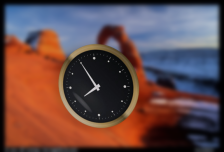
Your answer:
h=7 m=55
